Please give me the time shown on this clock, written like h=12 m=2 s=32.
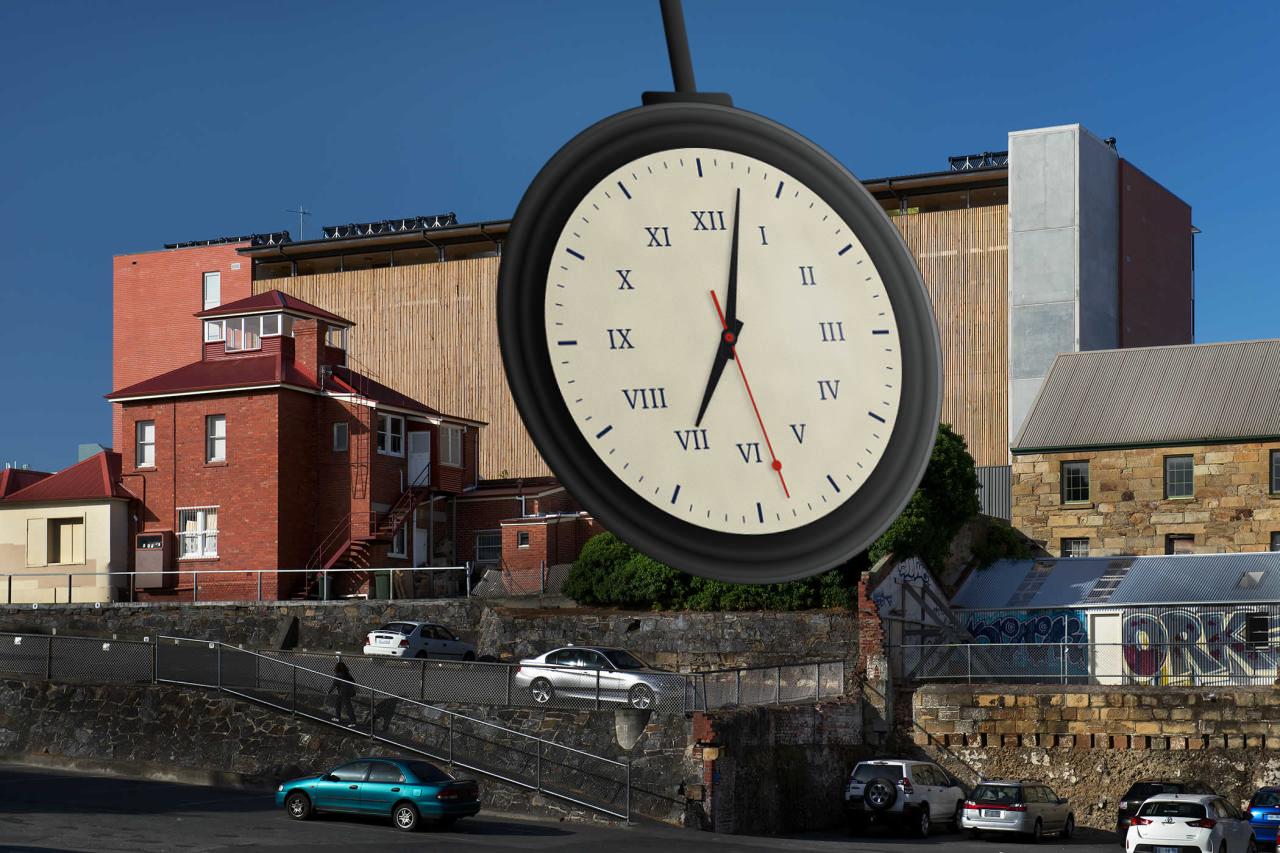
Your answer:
h=7 m=2 s=28
